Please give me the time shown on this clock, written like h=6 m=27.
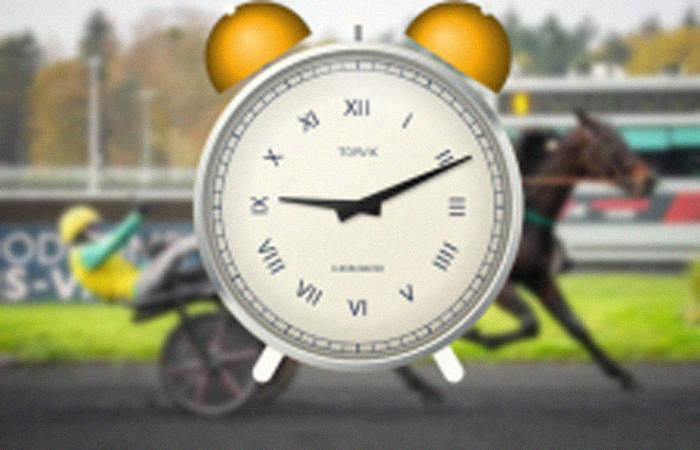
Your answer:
h=9 m=11
